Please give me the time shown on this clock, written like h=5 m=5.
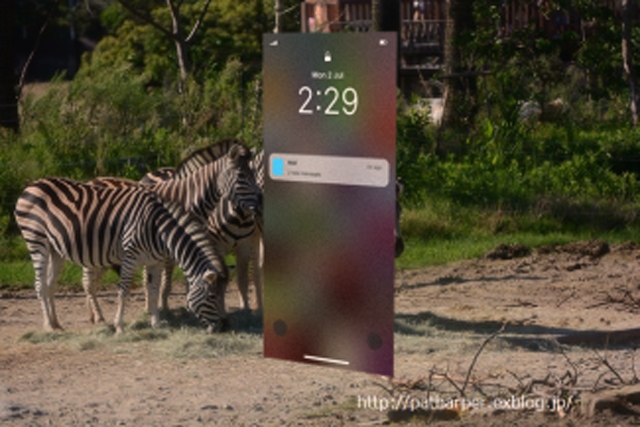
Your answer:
h=2 m=29
